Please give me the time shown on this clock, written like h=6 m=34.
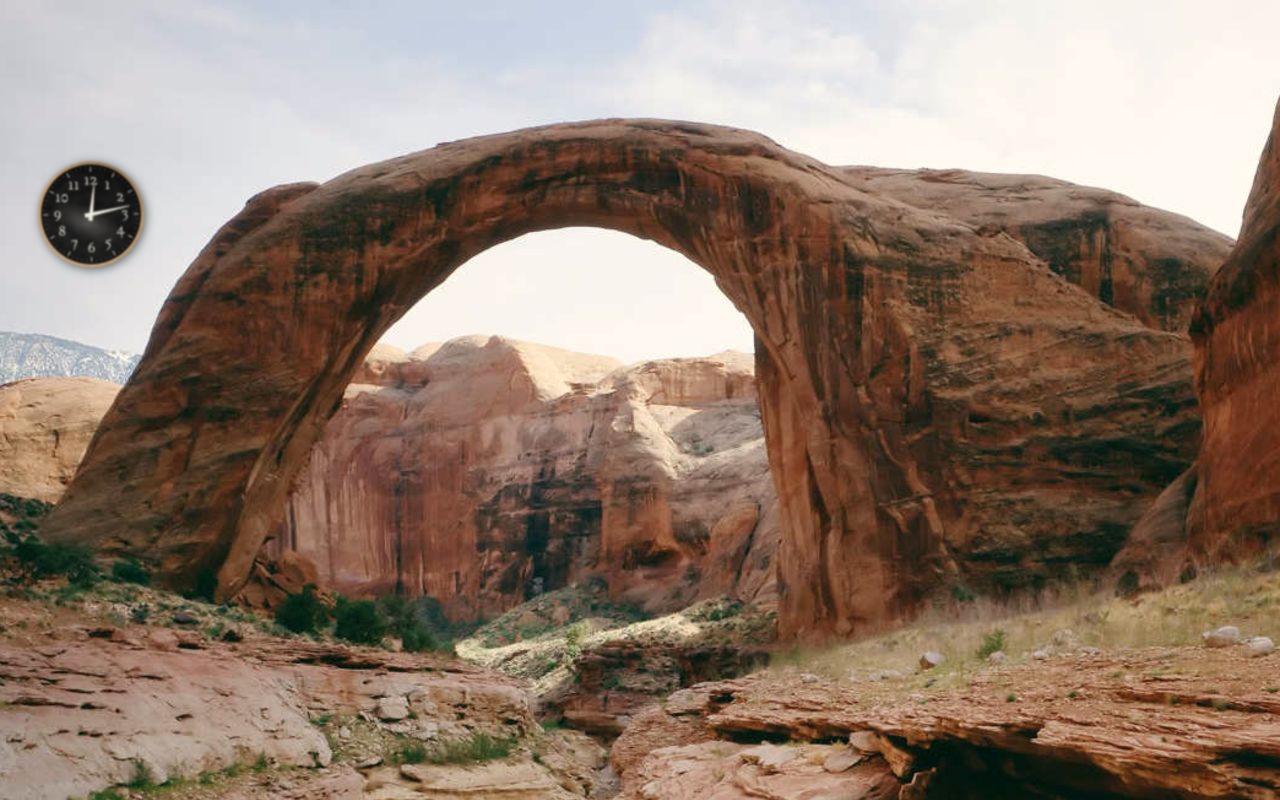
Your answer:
h=12 m=13
